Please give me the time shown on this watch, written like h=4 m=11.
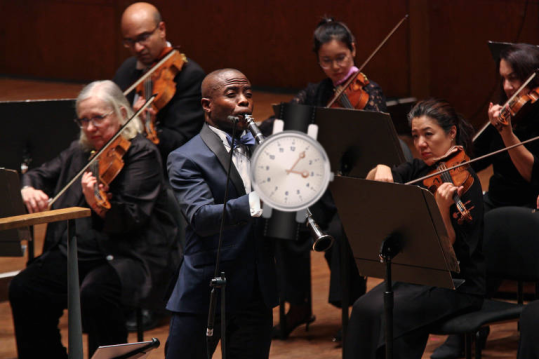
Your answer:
h=3 m=5
